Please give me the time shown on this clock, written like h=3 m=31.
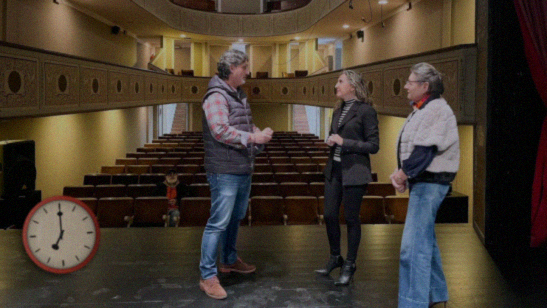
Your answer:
h=7 m=0
